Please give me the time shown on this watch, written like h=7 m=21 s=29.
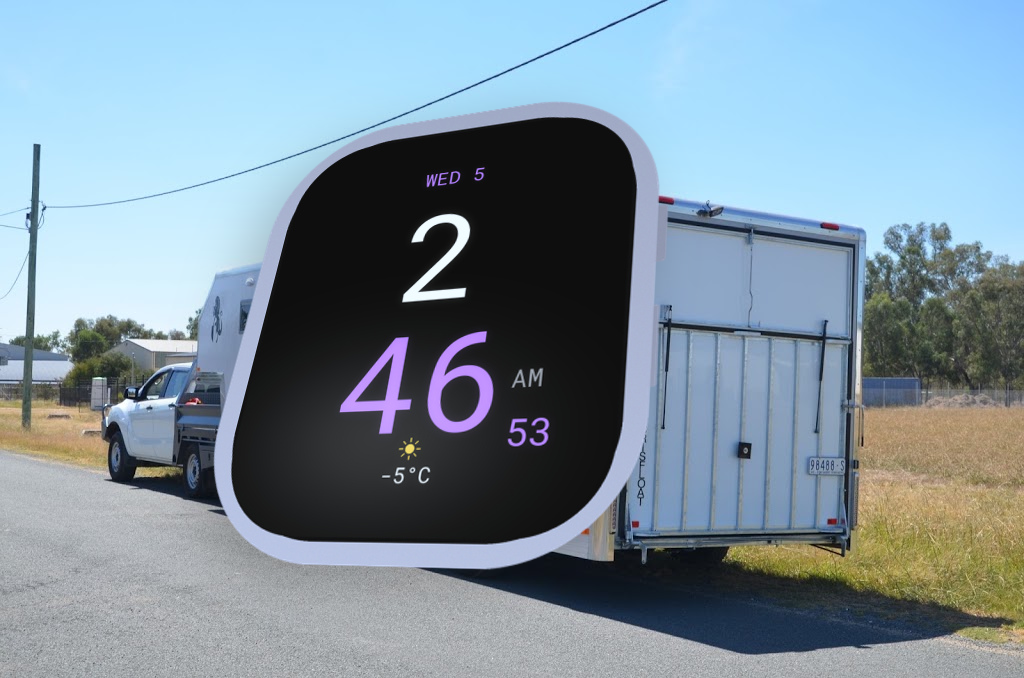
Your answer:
h=2 m=46 s=53
